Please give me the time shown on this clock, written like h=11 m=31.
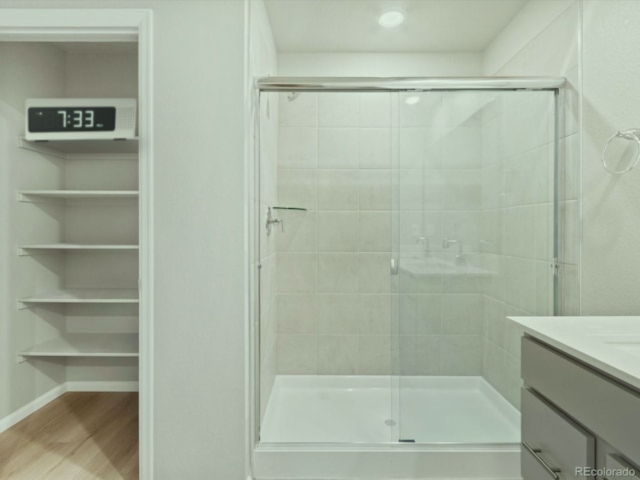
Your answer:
h=7 m=33
